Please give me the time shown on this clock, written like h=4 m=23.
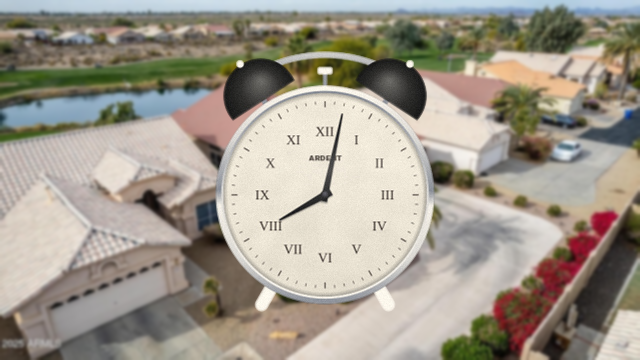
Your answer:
h=8 m=2
